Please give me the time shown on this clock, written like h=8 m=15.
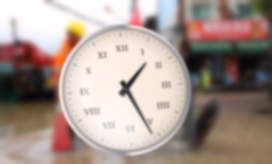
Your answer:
h=1 m=26
